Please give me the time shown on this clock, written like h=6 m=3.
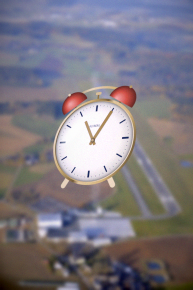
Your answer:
h=11 m=5
